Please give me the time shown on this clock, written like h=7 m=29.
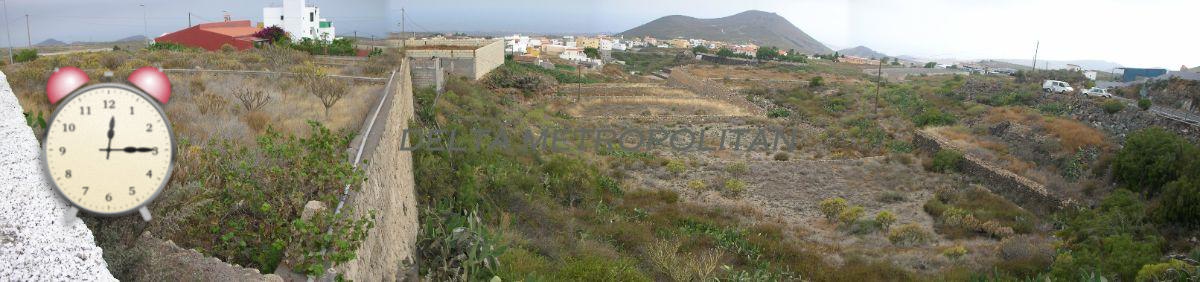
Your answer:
h=12 m=15
